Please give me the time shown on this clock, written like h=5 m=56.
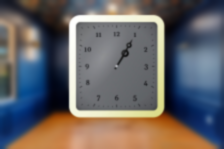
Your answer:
h=1 m=5
